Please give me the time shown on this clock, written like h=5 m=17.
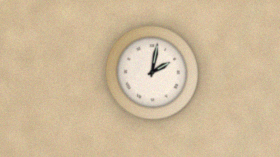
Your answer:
h=2 m=2
